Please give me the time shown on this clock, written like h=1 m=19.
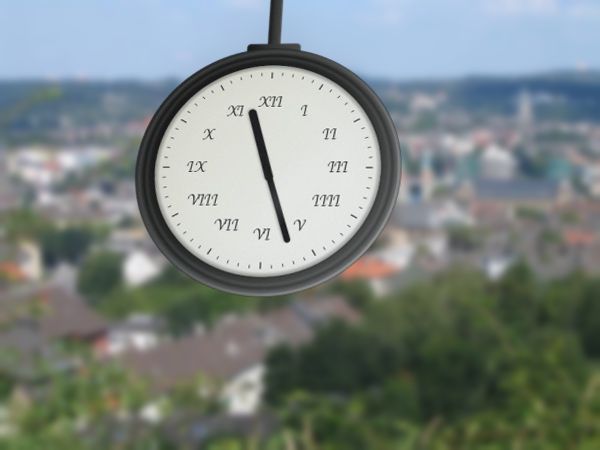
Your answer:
h=11 m=27
